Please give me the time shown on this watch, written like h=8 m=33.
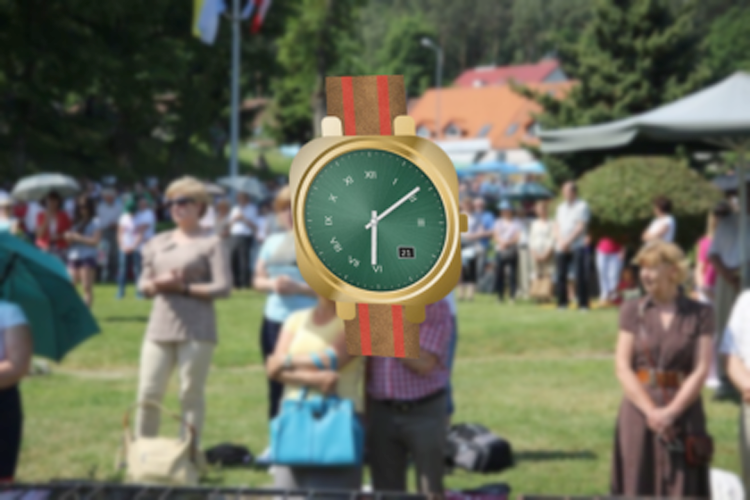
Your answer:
h=6 m=9
